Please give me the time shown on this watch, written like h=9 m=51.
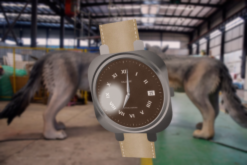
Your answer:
h=7 m=1
